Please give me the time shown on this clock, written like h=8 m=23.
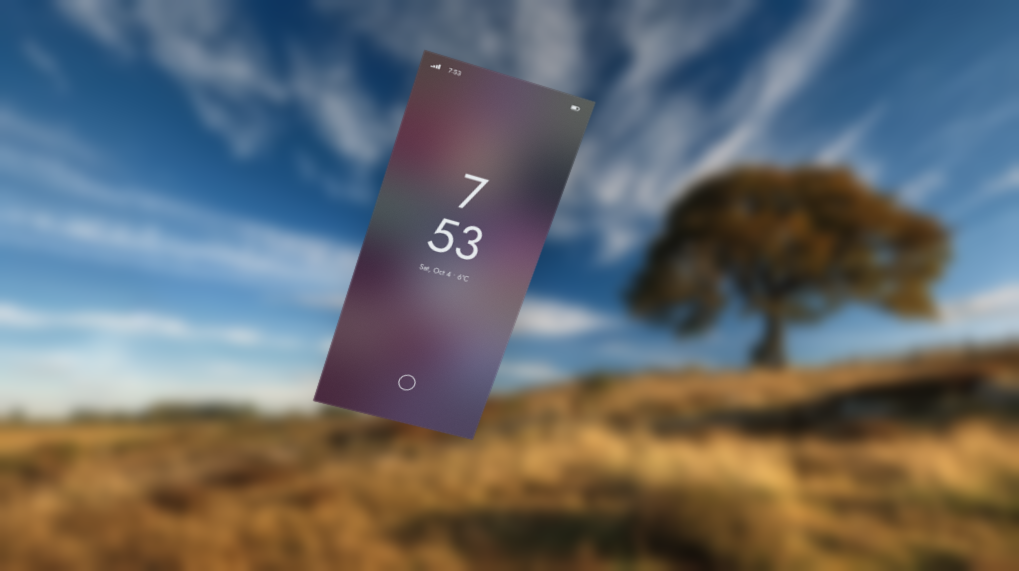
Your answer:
h=7 m=53
